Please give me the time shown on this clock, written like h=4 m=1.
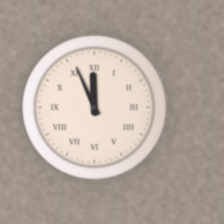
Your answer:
h=11 m=56
